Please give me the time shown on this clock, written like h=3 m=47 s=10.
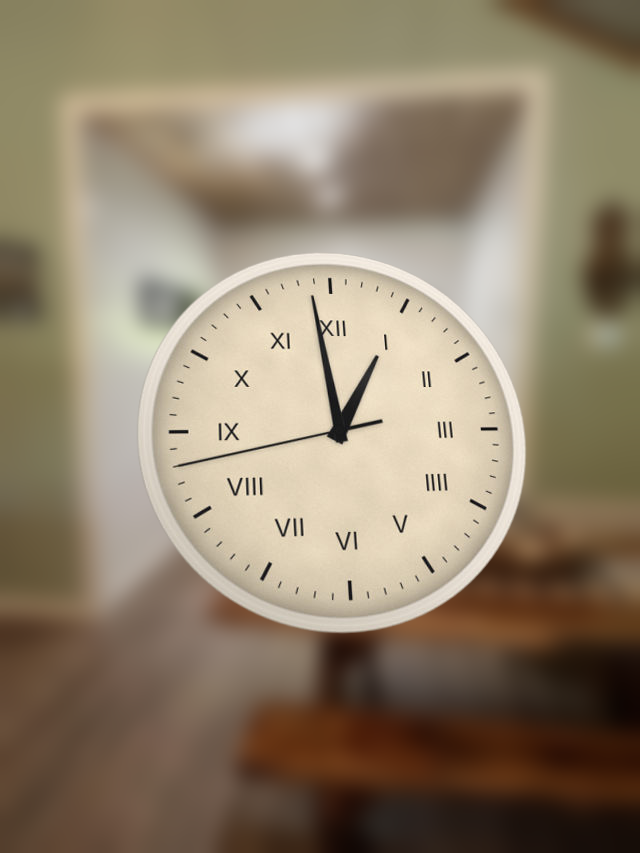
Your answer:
h=12 m=58 s=43
